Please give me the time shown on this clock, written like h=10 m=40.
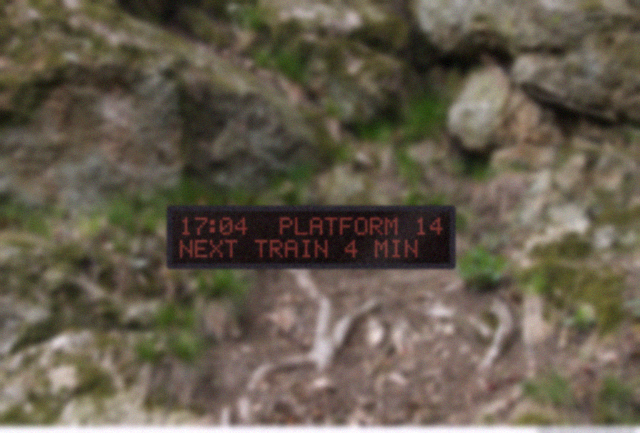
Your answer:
h=17 m=4
